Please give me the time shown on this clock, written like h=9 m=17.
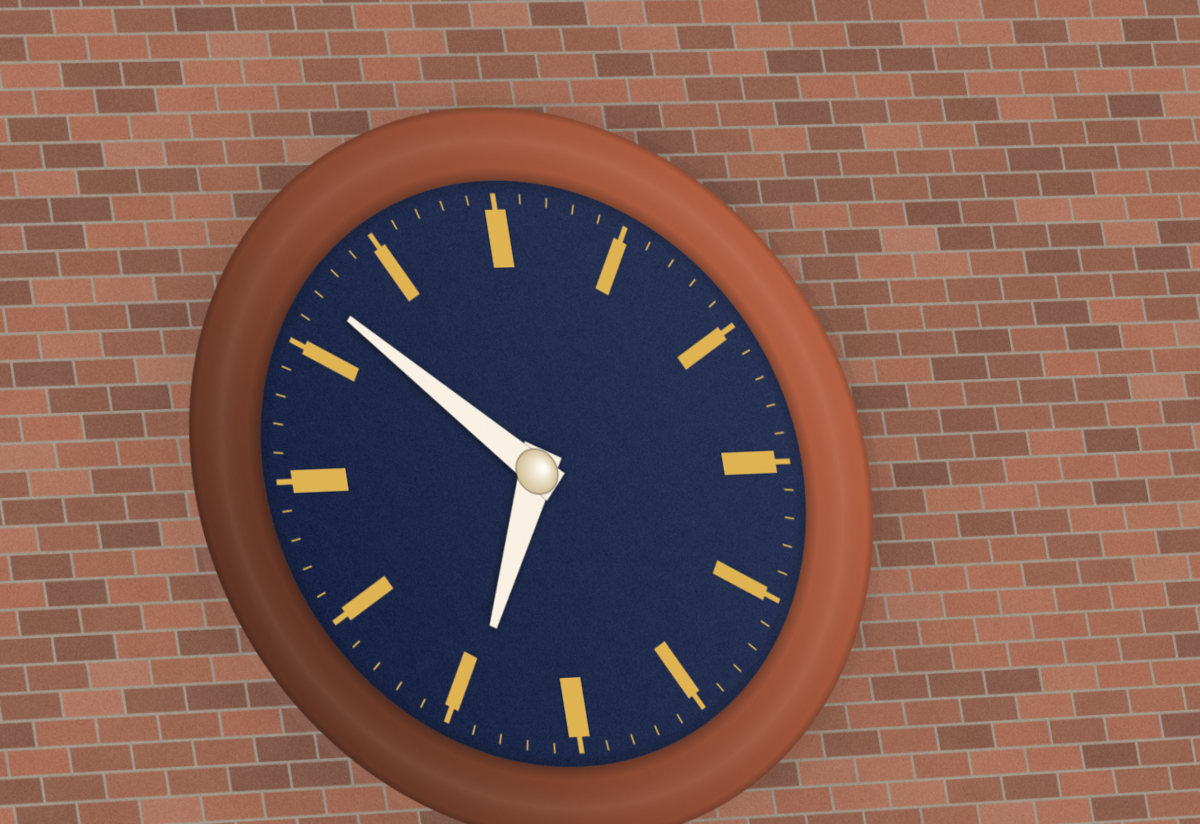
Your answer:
h=6 m=52
